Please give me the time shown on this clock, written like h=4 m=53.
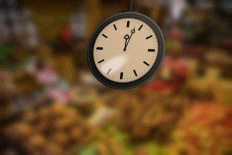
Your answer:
h=12 m=3
